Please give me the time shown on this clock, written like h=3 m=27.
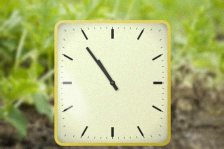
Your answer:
h=10 m=54
